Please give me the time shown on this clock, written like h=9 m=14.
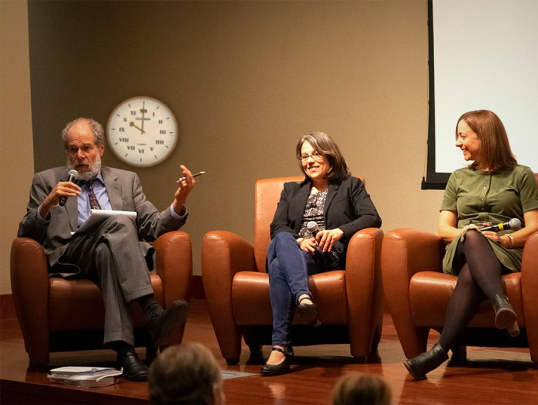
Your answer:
h=10 m=0
